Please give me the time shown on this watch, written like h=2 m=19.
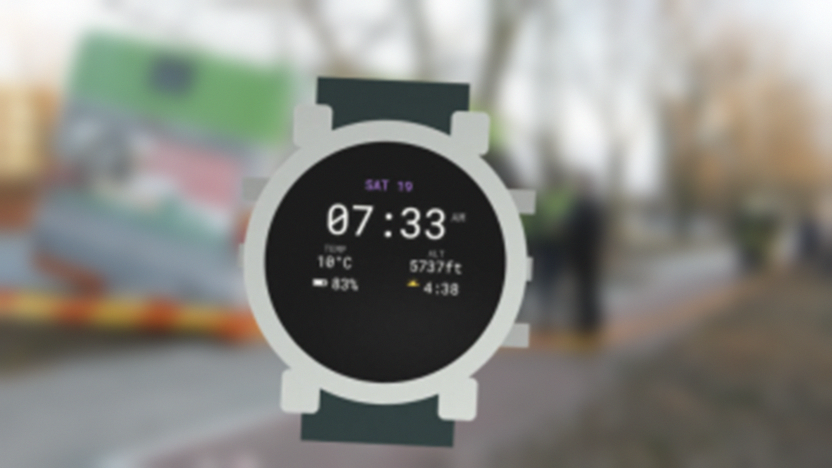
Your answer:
h=7 m=33
